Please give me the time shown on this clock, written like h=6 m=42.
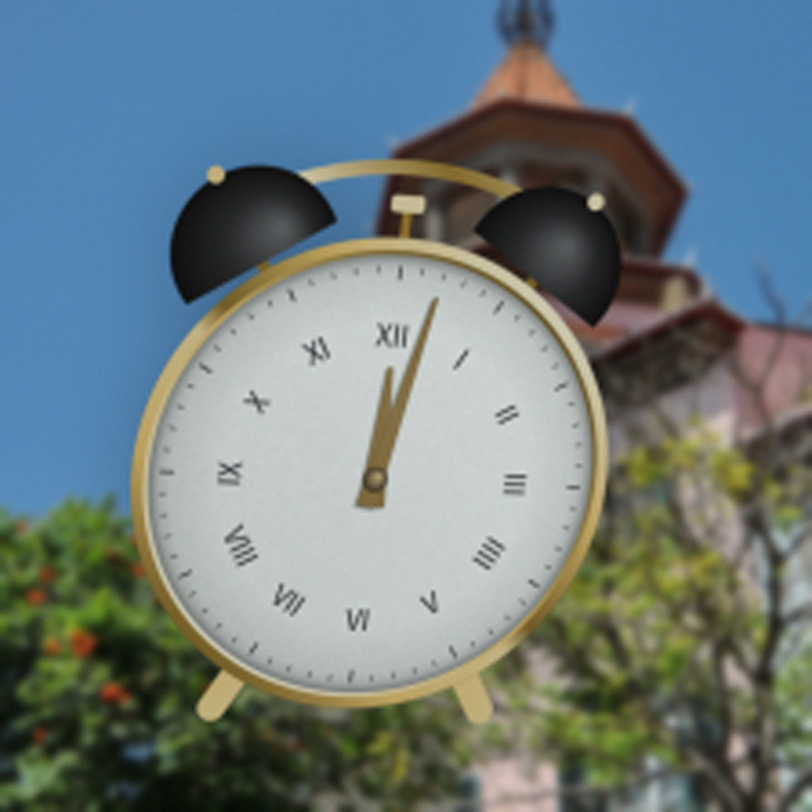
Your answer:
h=12 m=2
